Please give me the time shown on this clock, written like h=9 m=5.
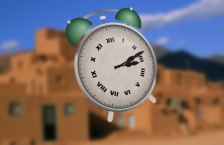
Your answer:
h=3 m=13
